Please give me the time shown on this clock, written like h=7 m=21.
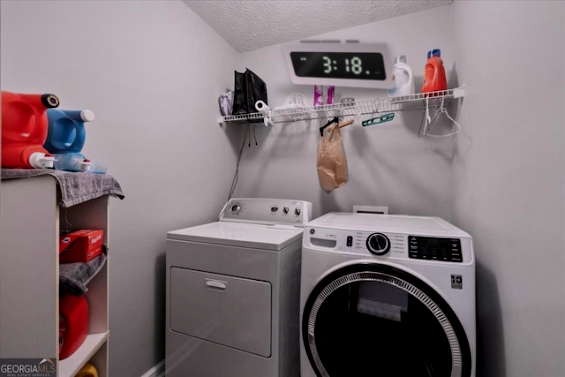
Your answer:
h=3 m=18
